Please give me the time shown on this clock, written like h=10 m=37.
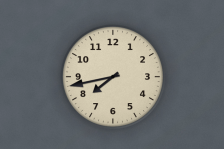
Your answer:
h=7 m=43
